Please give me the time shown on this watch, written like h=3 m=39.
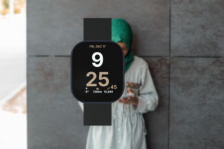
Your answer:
h=9 m=25
